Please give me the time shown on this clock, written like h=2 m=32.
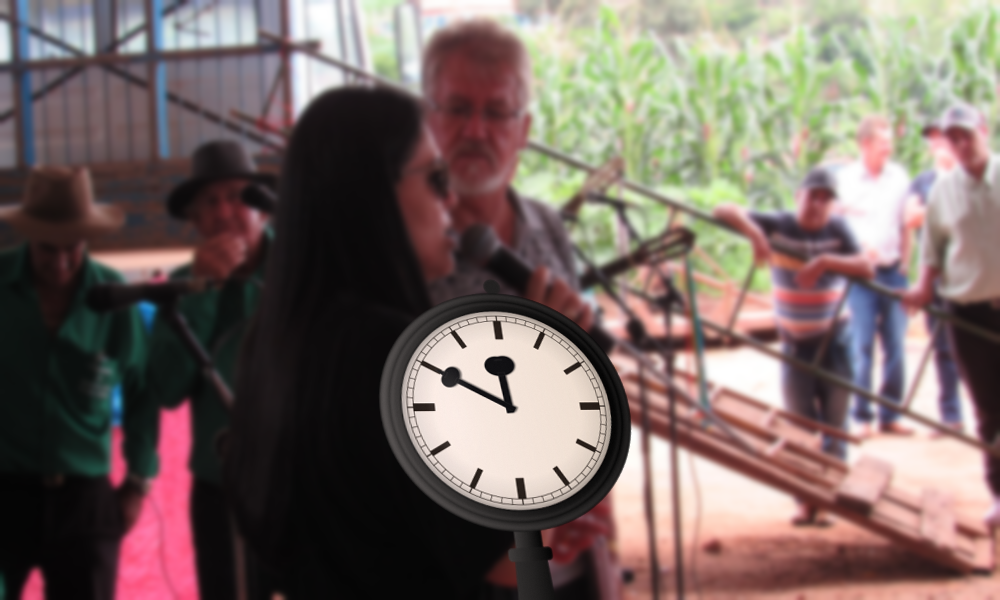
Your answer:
h=11 m=50
